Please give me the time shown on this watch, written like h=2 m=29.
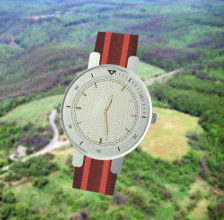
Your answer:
h=12 m=28
